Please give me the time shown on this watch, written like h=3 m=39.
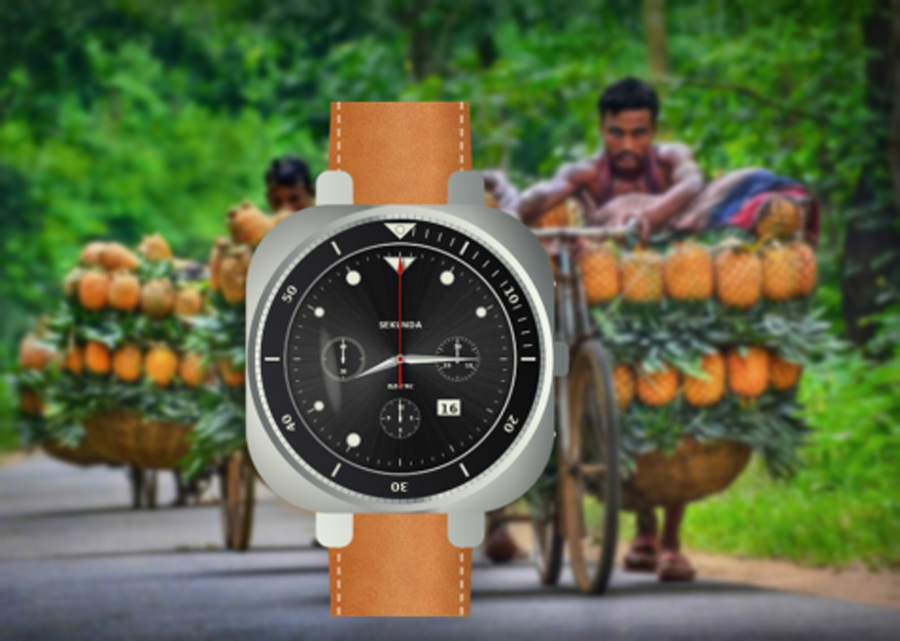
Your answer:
h=8 m=15
